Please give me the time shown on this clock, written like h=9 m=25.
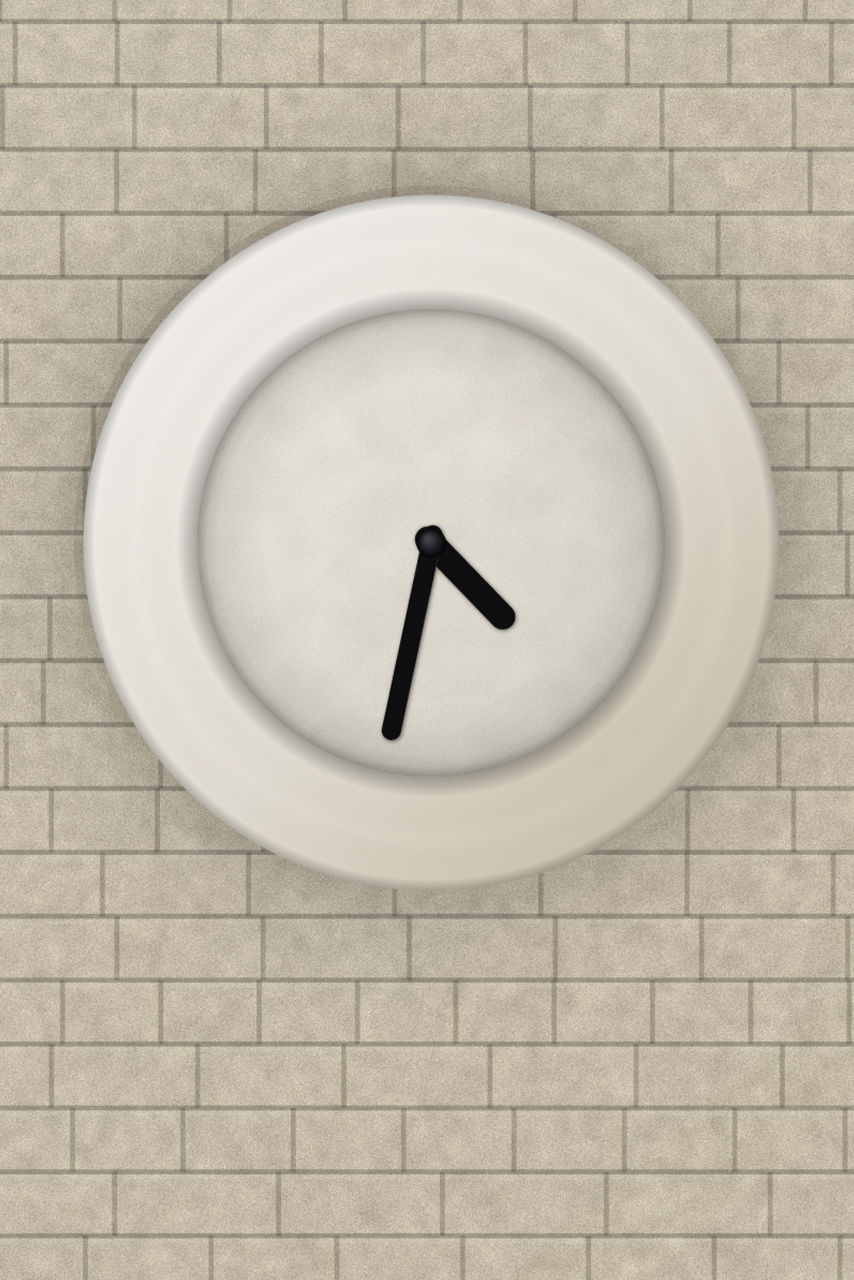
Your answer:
h=4 m=32
